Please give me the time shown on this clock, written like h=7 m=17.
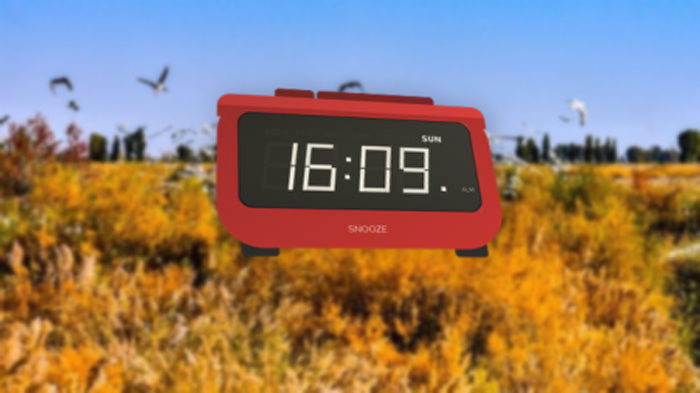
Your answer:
h=16 m=9
